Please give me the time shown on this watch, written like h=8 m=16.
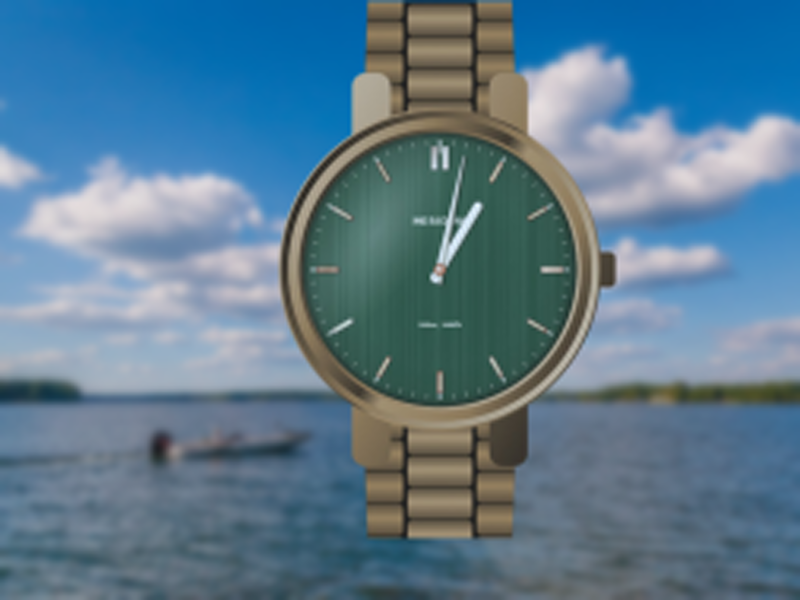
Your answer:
h=1 m=2
